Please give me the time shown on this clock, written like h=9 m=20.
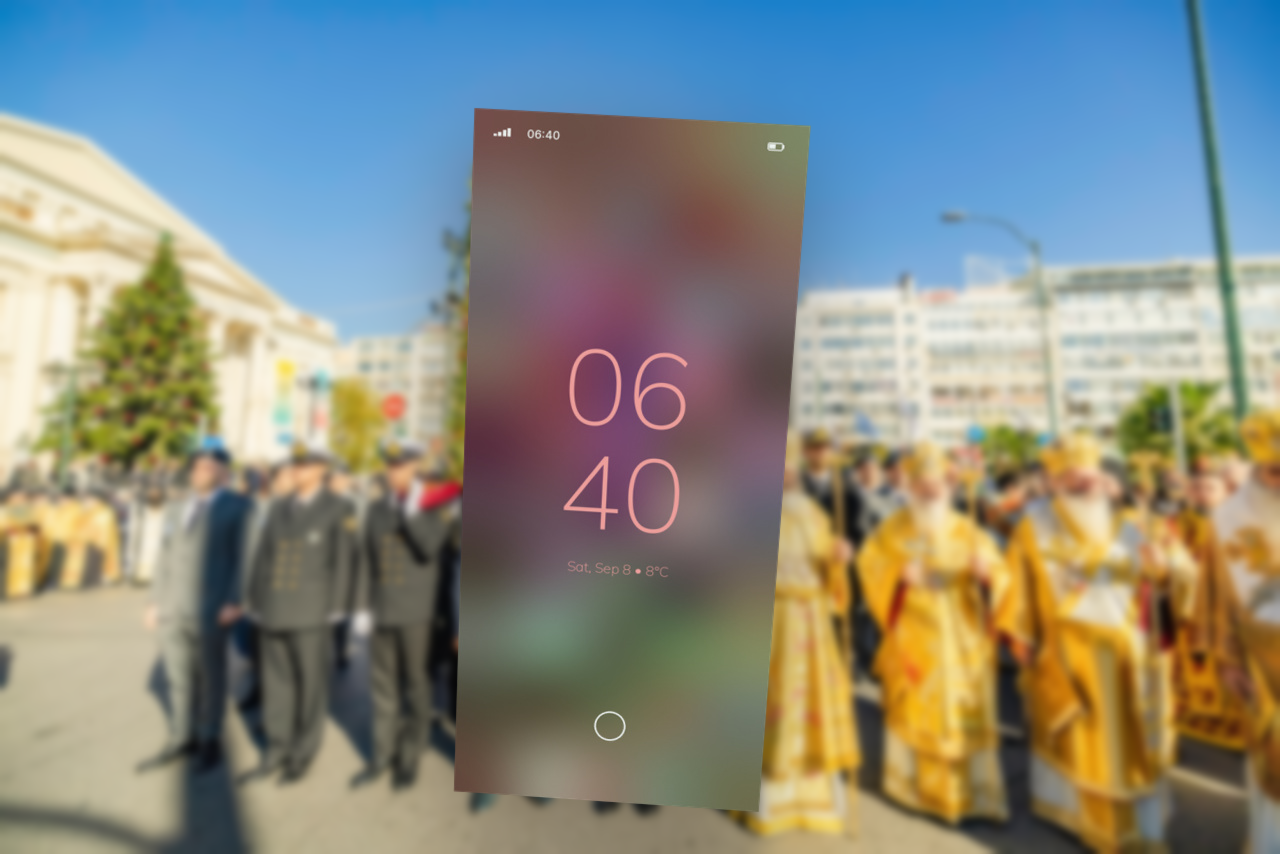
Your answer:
h=6 m=40
